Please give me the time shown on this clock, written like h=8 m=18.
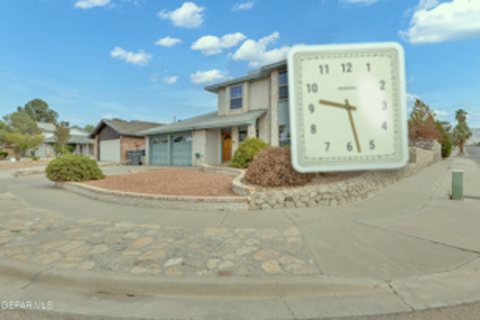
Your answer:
h=9 m=28
